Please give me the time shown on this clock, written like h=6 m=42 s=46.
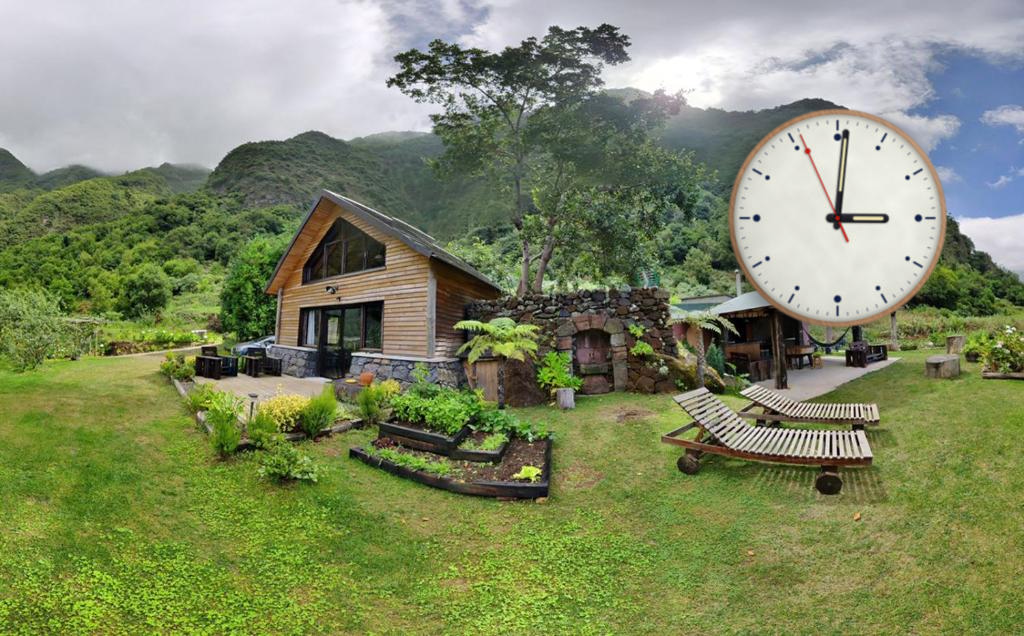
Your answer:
h=3 m=0 s=56
